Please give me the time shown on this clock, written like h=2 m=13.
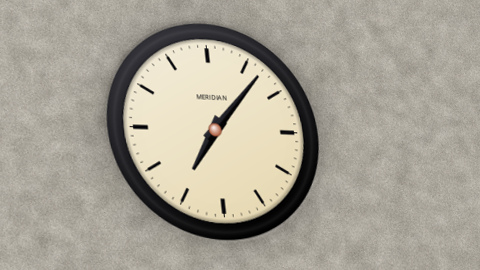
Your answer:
h=7 m=7
